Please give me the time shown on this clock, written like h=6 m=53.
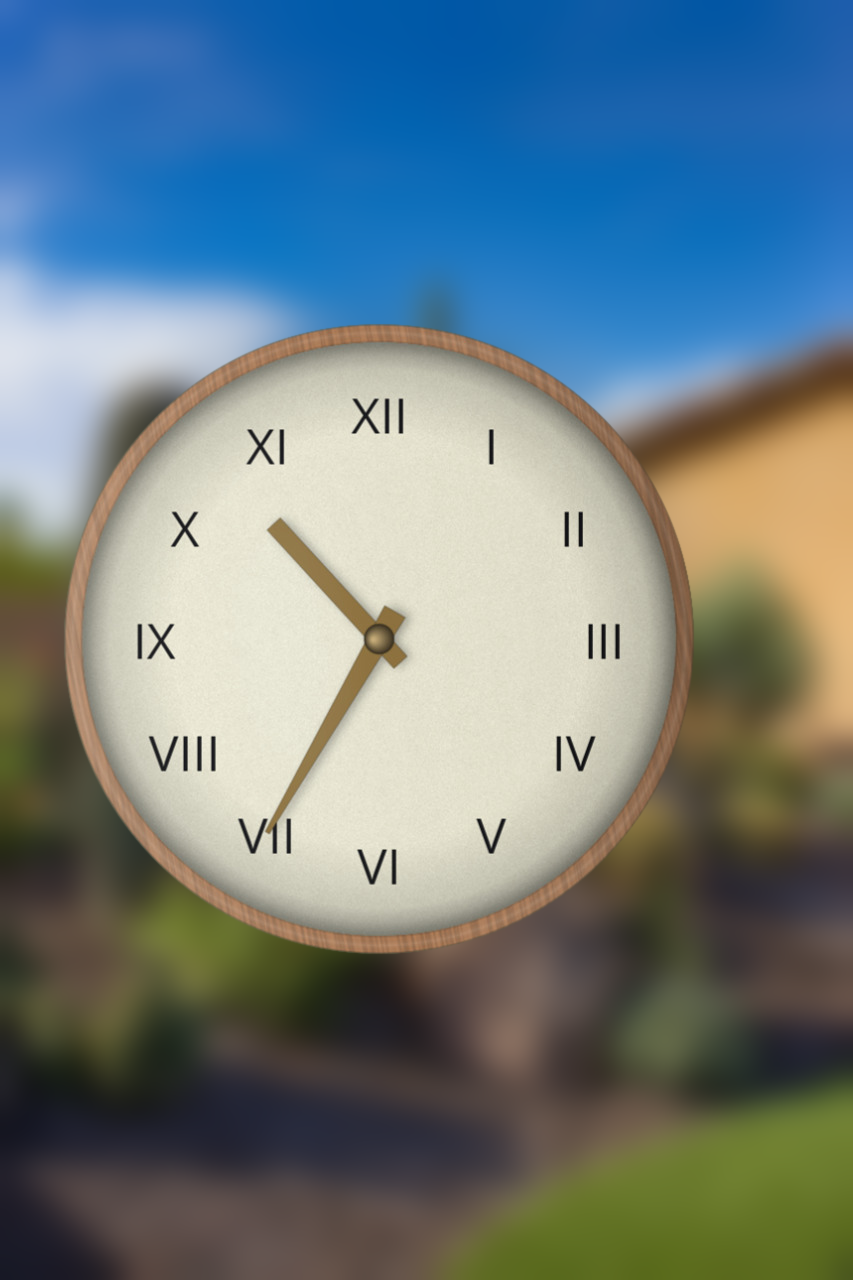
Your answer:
h=10 m=35
